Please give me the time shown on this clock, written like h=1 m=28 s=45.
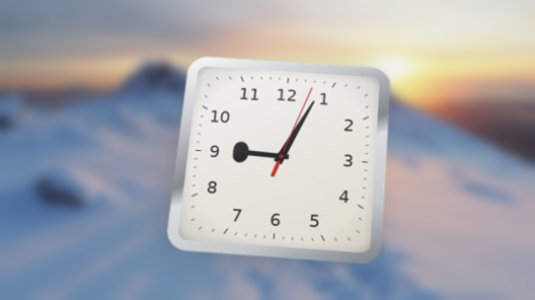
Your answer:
h=9 m=4 s=3
